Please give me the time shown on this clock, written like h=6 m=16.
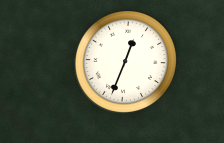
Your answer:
h=12 m=33
